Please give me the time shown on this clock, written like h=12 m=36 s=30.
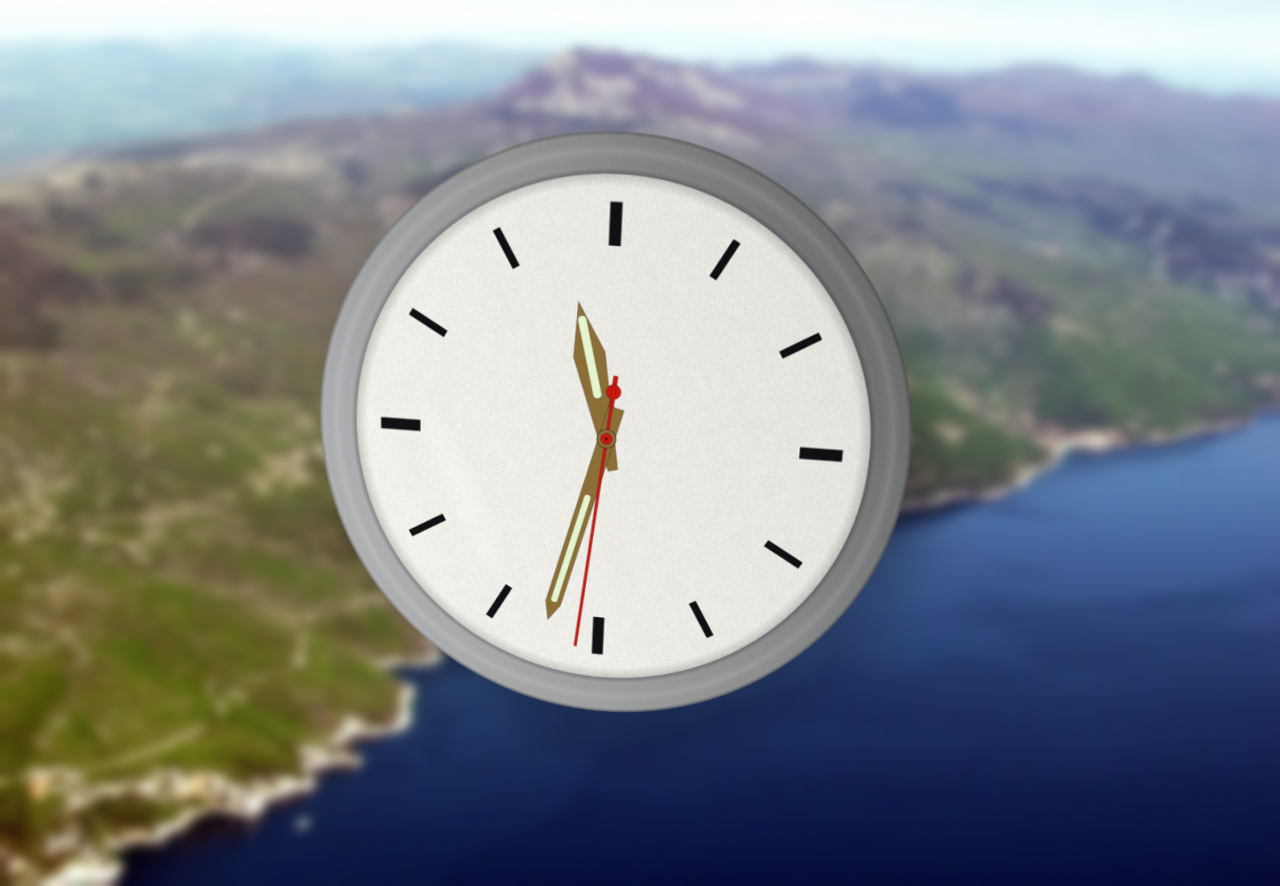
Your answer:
h=11 m=32 s=31
